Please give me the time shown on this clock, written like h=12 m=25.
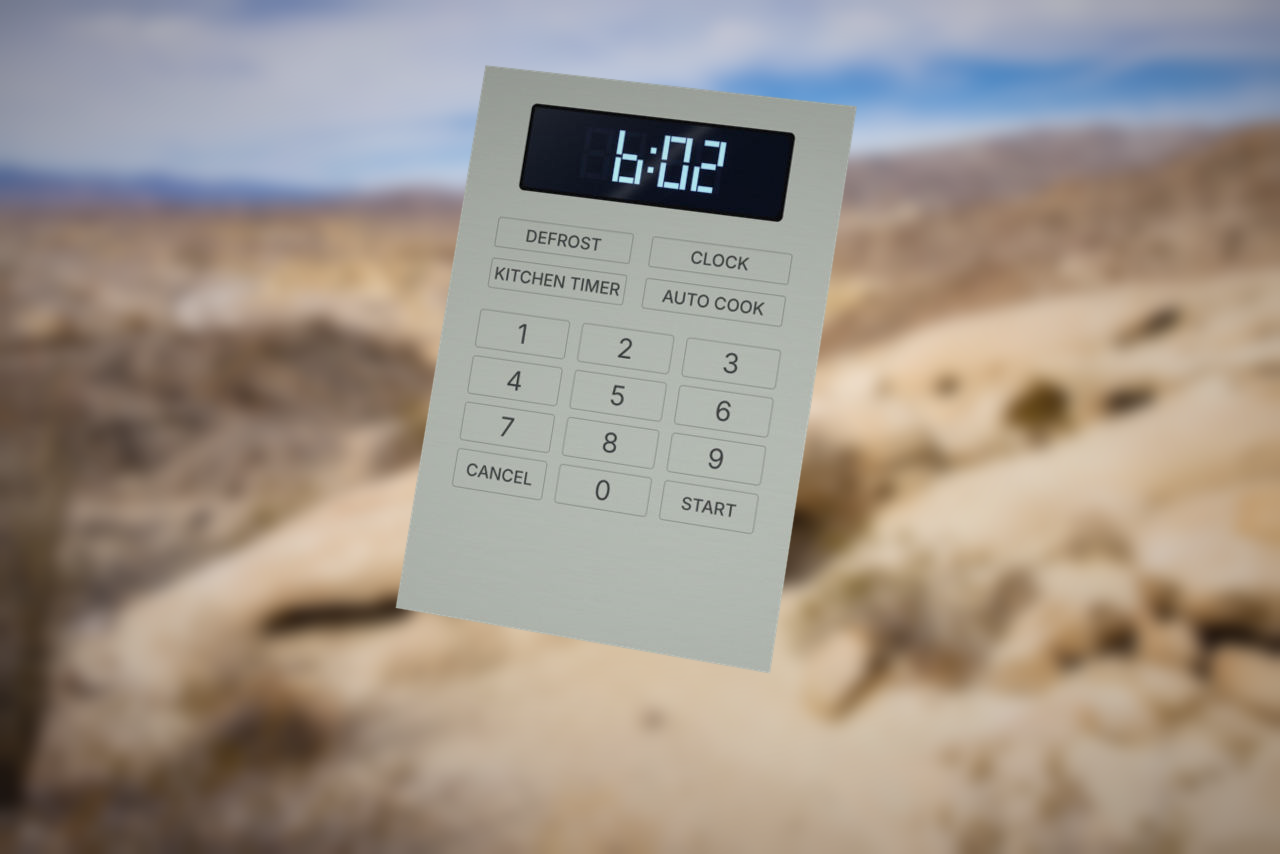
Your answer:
h=6 m=2
